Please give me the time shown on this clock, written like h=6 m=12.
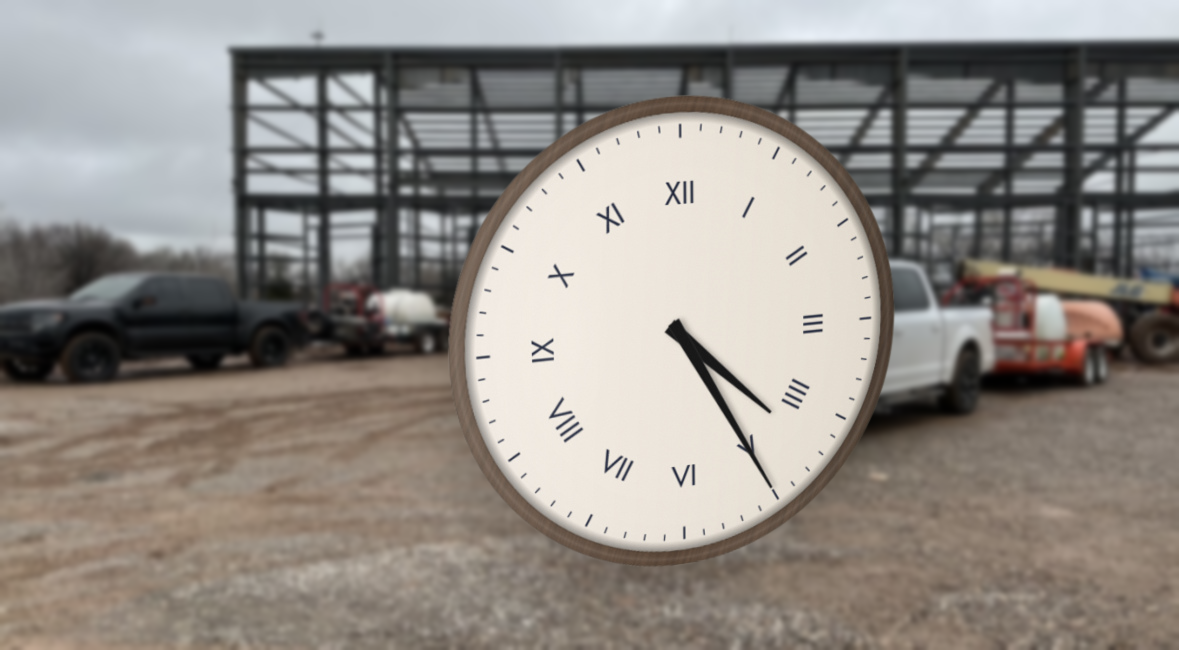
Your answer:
h=4 m=25
